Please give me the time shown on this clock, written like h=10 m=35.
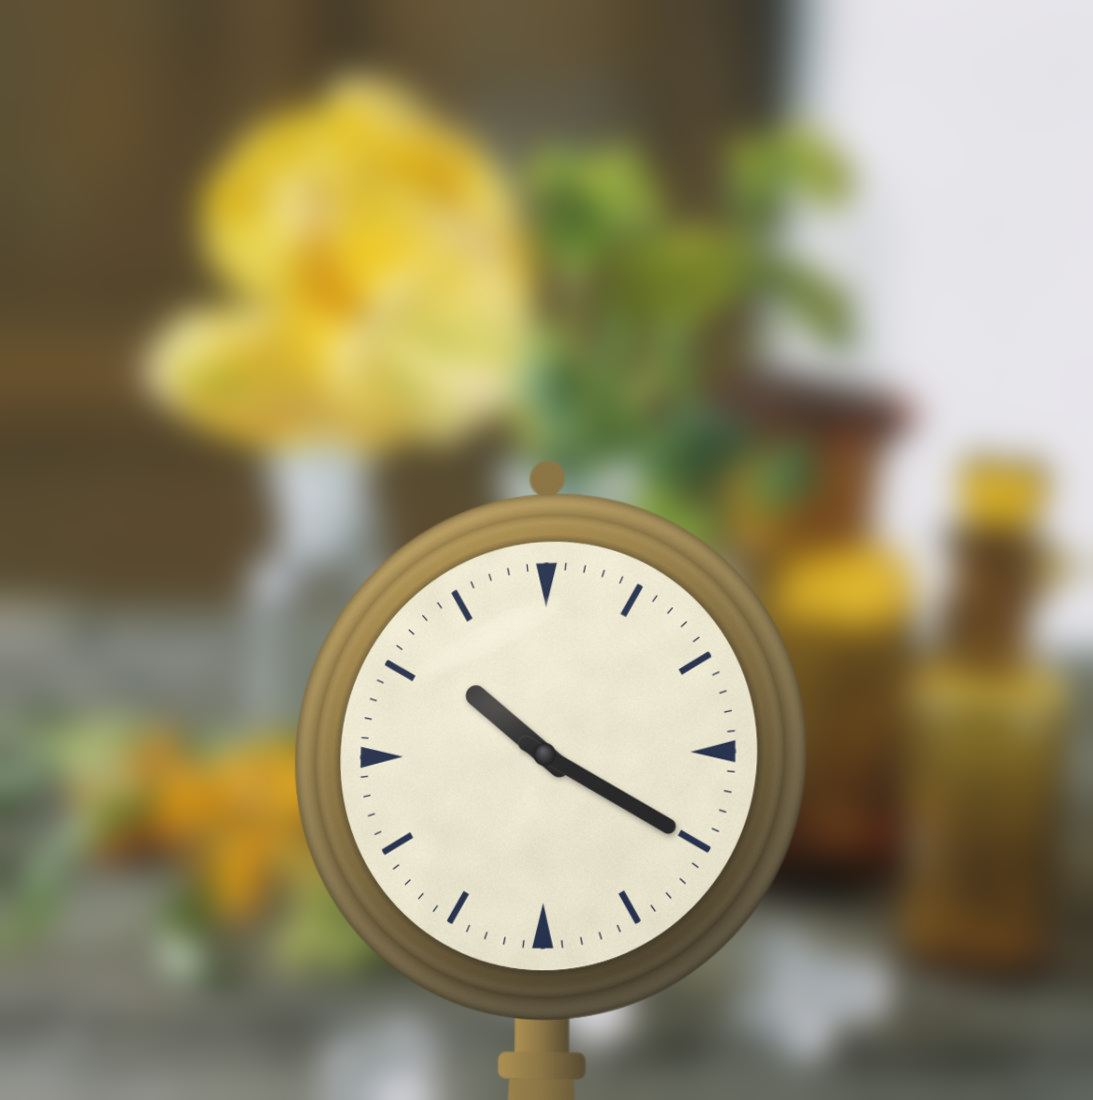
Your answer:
h=10 m=20
